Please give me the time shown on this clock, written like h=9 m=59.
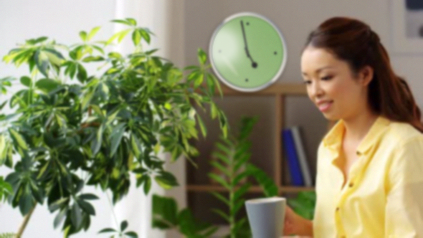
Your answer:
h=4 m=58
